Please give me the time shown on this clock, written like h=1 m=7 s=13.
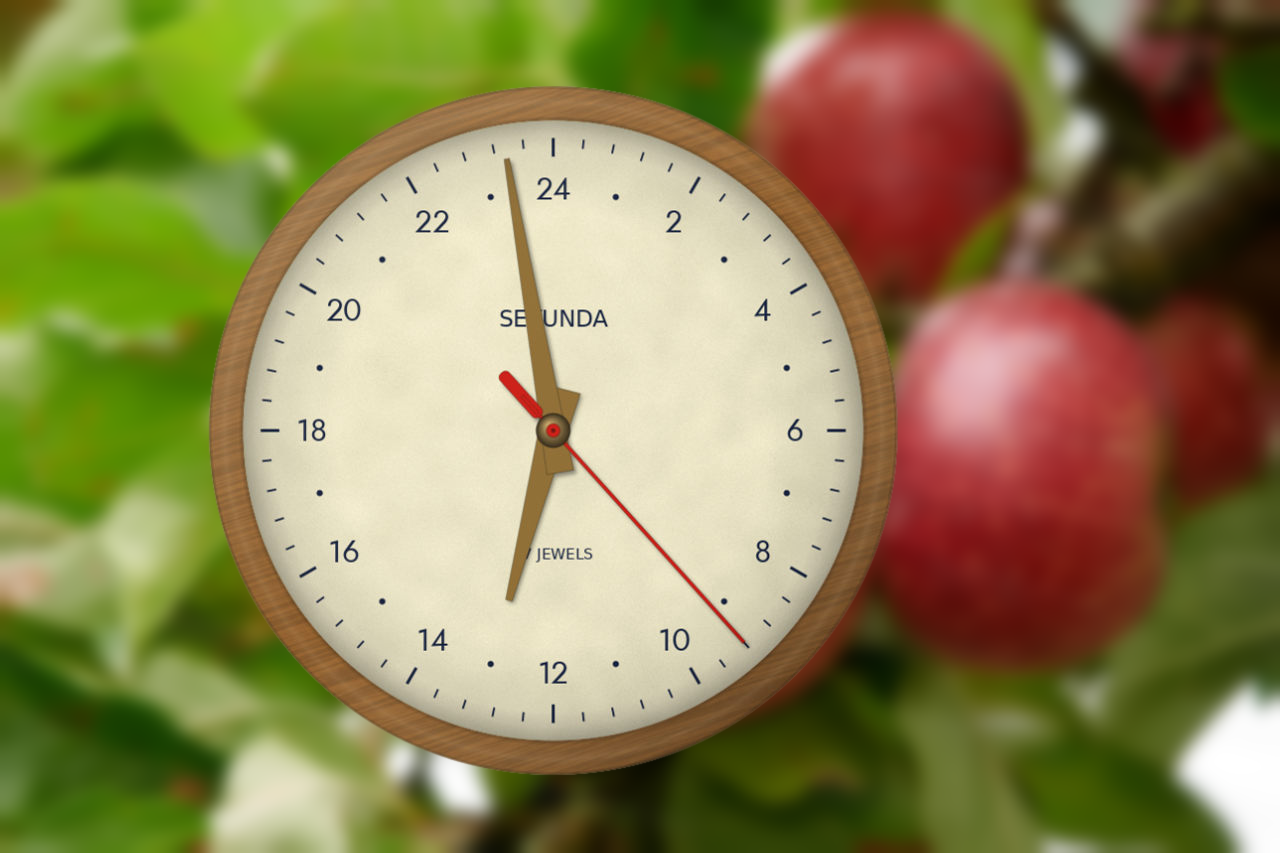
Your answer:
h=12 m=58 s=23
